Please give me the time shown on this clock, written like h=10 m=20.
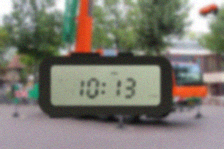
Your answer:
h=10 m=13
